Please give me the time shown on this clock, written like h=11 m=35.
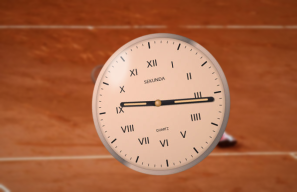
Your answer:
h=9 m=16
